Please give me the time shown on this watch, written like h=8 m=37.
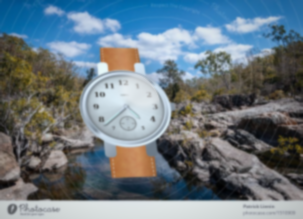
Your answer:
h=4 m=38
